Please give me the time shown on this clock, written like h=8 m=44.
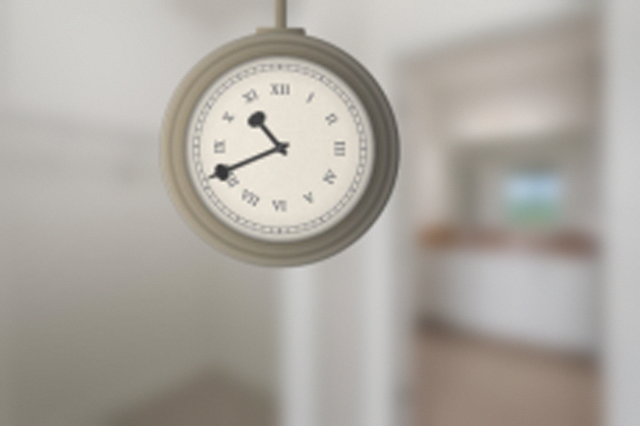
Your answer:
h=10 m=41
